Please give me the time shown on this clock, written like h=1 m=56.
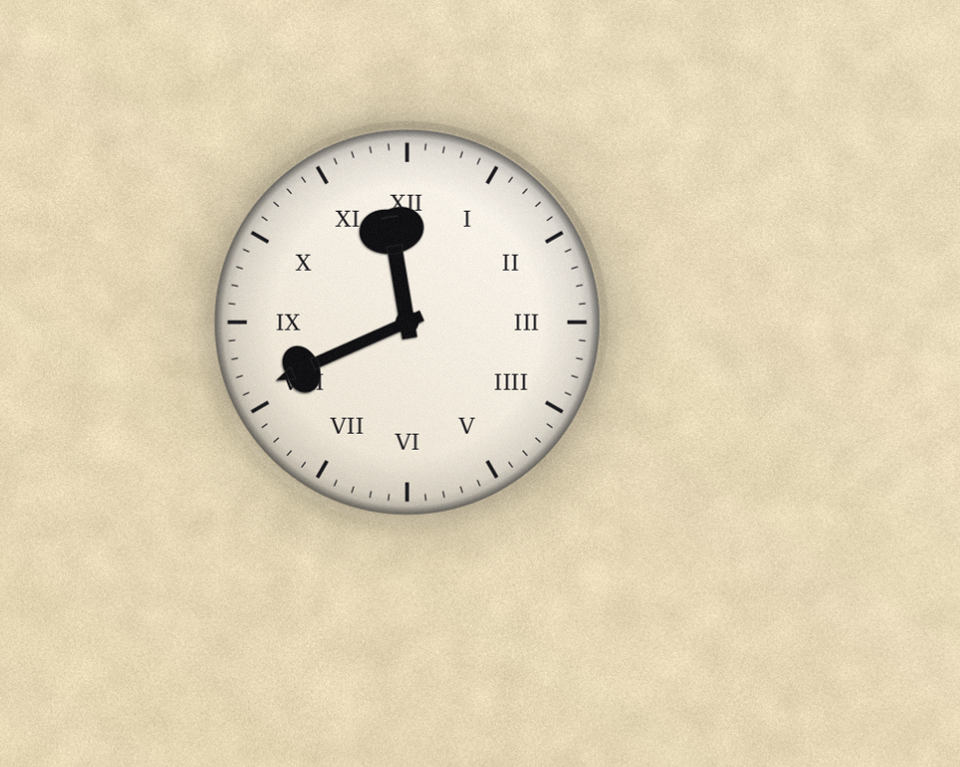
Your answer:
h=11 m=41
